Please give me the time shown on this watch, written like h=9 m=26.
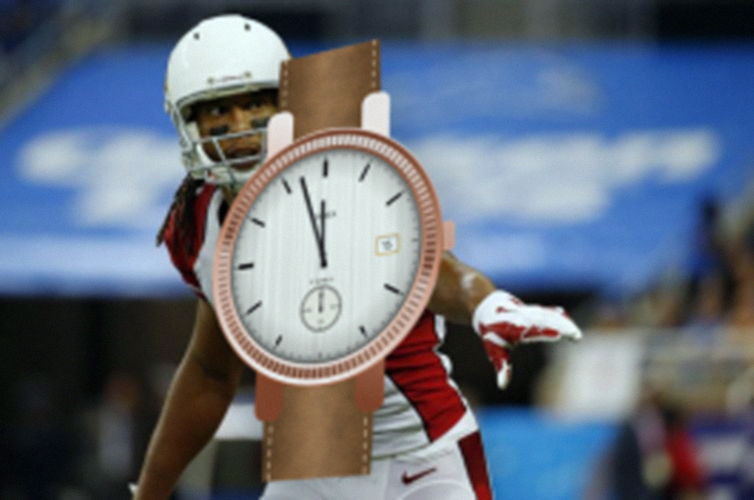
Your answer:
h=11 m=57
